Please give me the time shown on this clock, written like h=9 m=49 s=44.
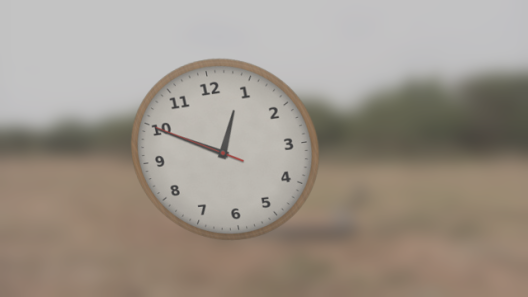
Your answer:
h=12 m=49 s=50
